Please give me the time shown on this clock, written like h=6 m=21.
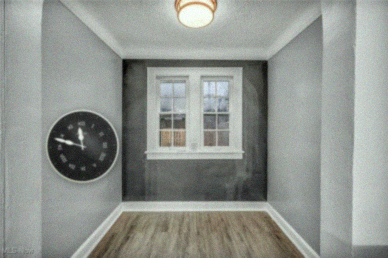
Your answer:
h=11 m=48
